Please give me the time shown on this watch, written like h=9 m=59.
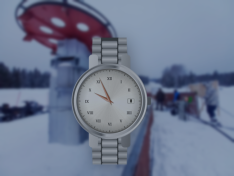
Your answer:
h=9 m=56
